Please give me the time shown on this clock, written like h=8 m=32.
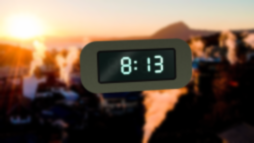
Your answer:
h=8 m=13
